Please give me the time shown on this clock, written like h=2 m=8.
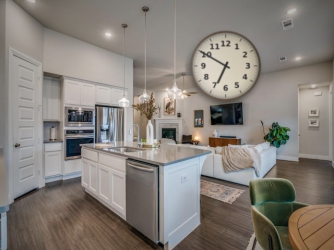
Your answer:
h=6 m=50
